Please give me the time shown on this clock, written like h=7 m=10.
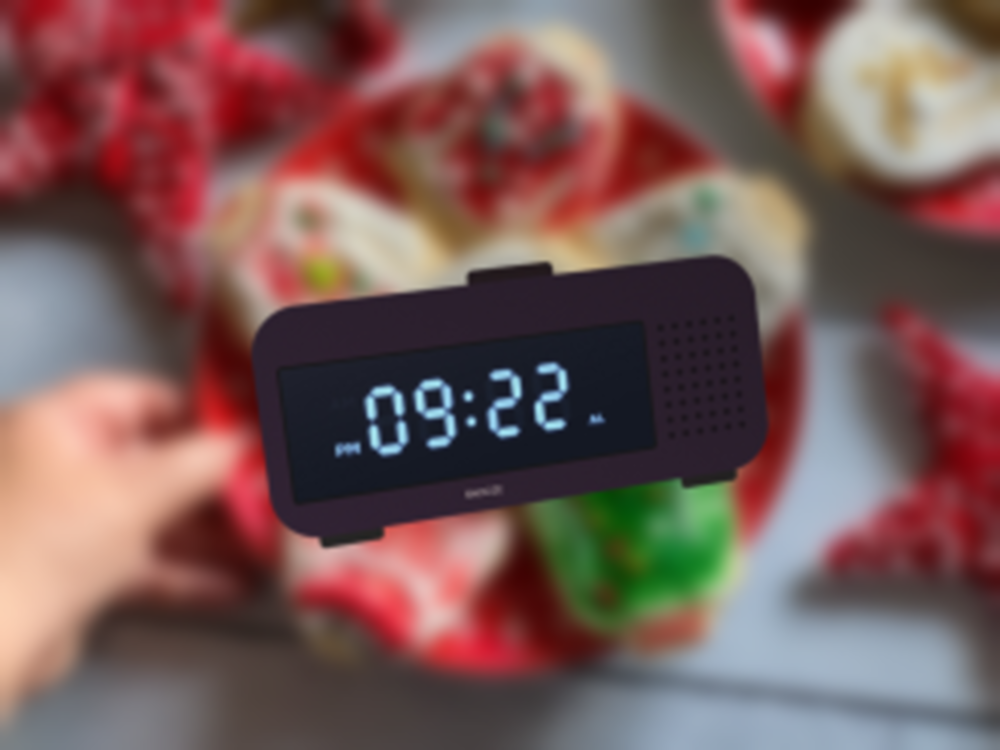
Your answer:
h=9 m=22
